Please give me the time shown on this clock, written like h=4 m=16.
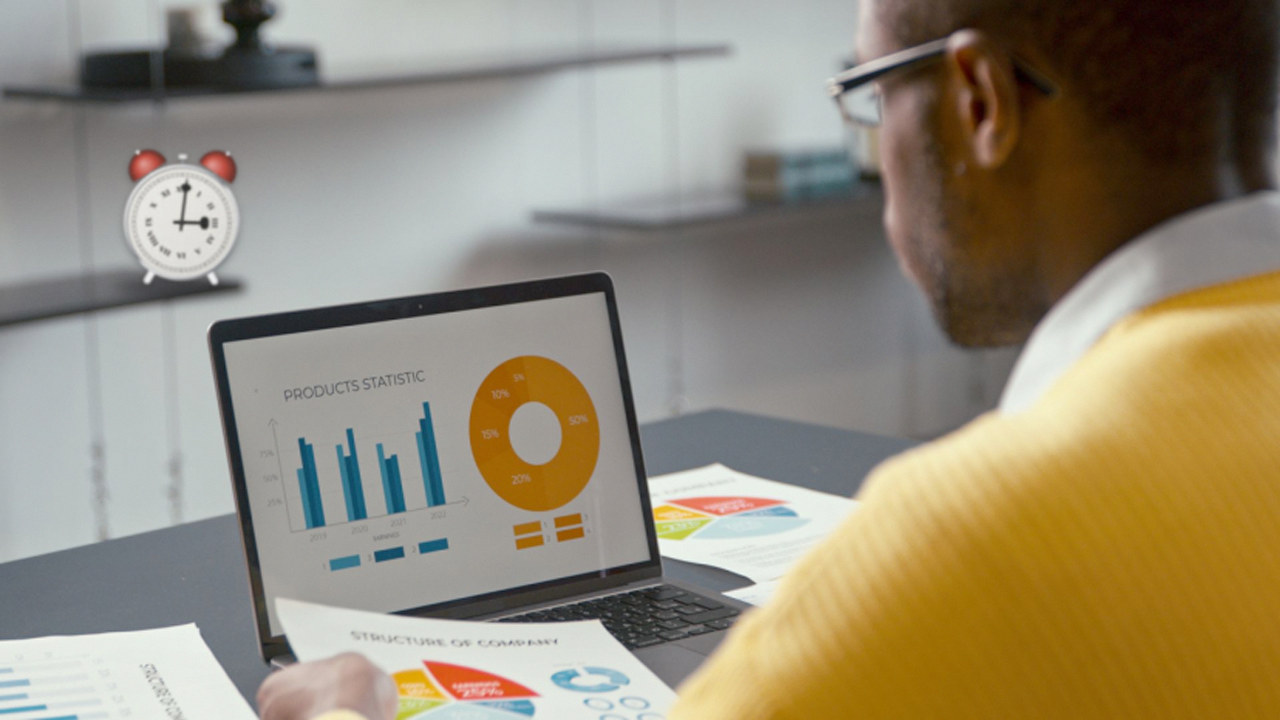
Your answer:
h=3 m=1
